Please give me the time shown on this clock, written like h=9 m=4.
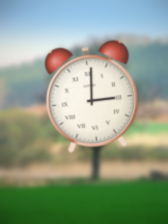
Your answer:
h=3 m=1
